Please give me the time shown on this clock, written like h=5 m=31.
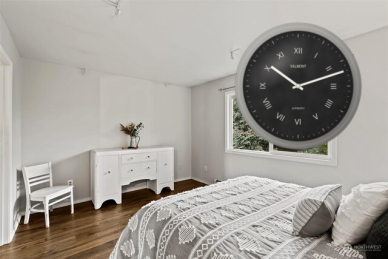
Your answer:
h=10 m=12
